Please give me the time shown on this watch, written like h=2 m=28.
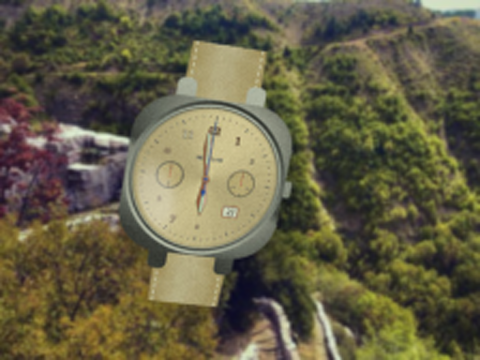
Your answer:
h=5 m=59
